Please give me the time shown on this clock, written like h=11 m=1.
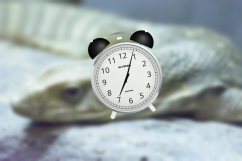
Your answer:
h=7 m=4
